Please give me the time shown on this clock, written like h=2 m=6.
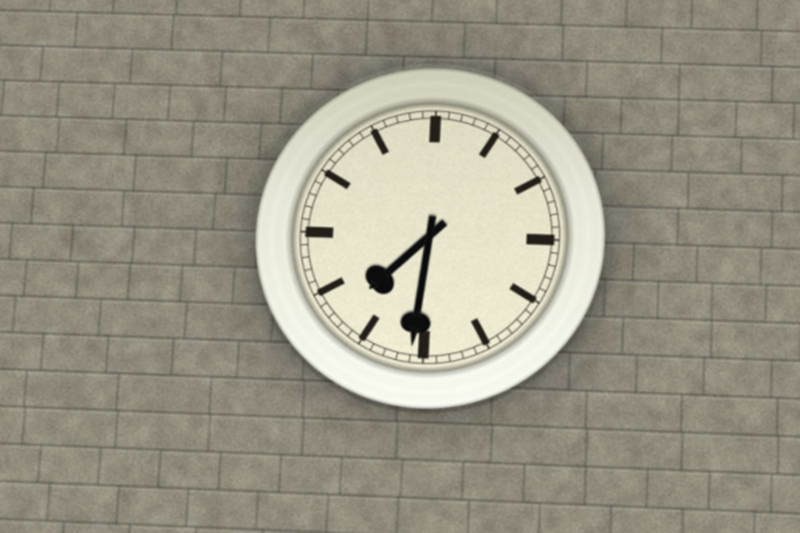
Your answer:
h=7 m=31
